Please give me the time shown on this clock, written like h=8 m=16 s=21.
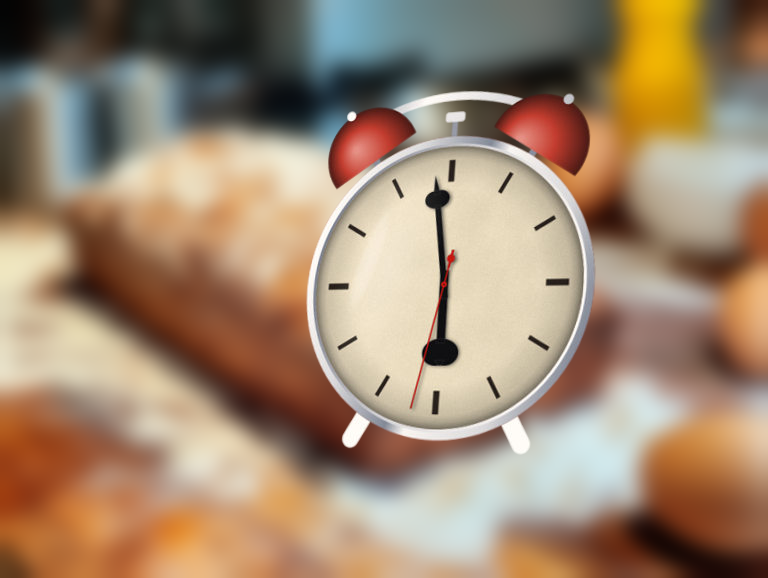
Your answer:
h=5 m=58 s=32
